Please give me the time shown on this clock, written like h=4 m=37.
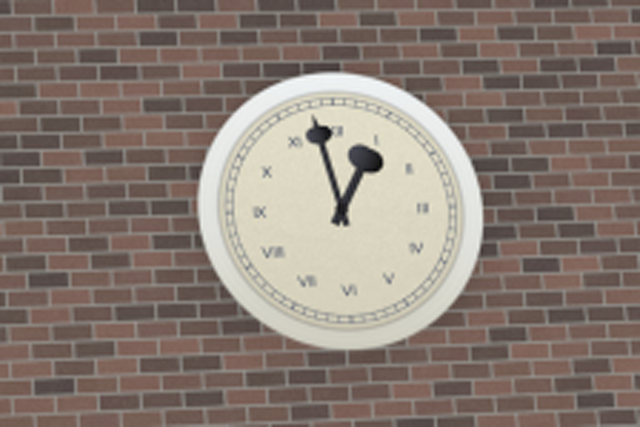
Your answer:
h=12 m=58
